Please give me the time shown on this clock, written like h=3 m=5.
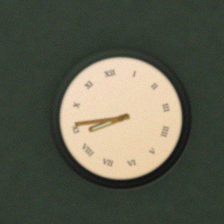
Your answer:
h=8 m=46
